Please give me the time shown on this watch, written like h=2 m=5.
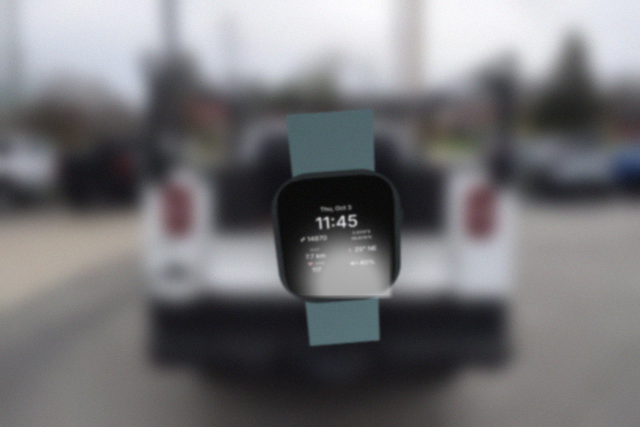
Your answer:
h=11 m=45
